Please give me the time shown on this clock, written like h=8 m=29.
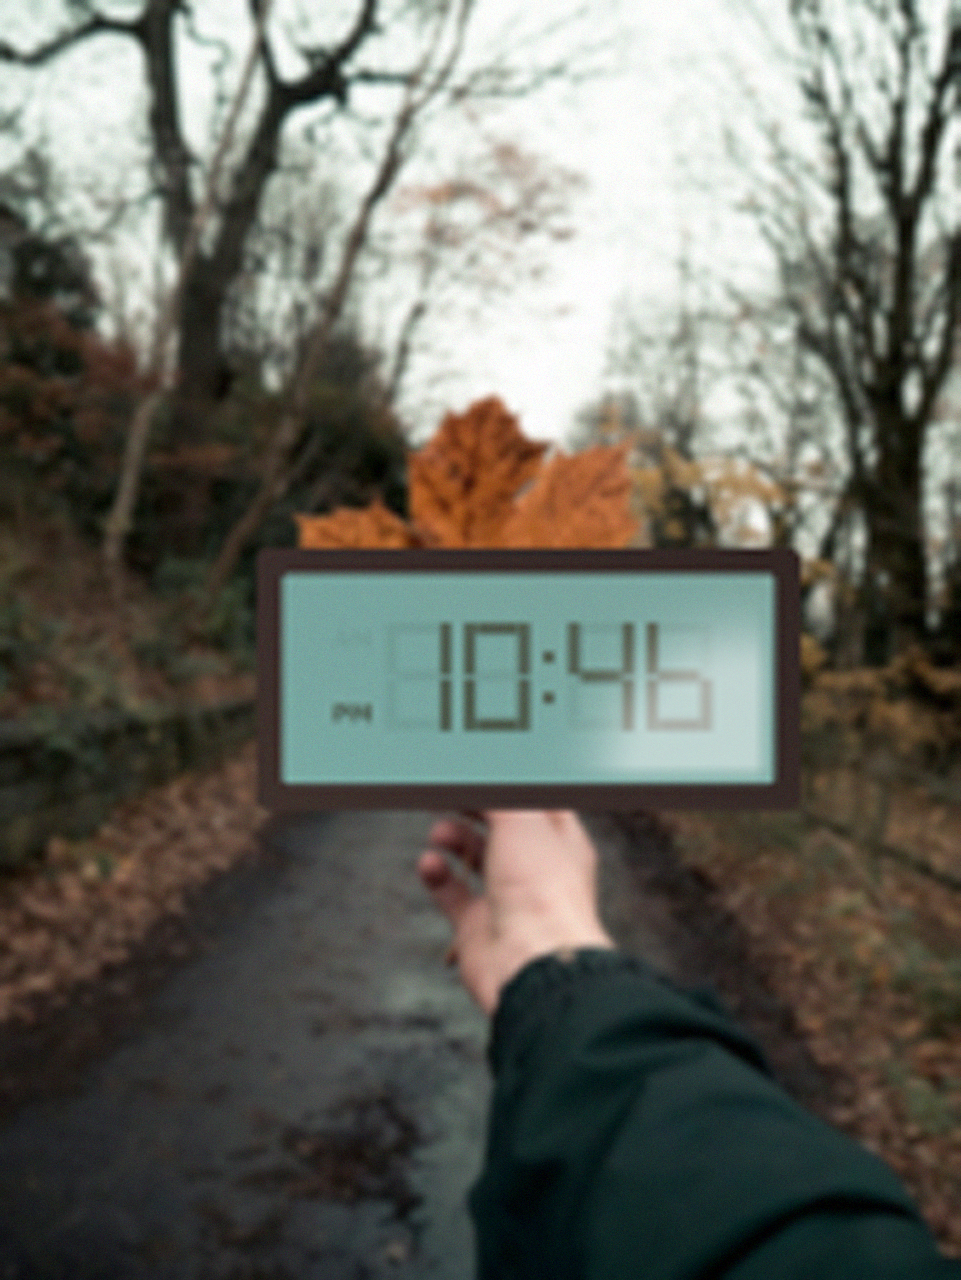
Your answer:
h=10 m=46
